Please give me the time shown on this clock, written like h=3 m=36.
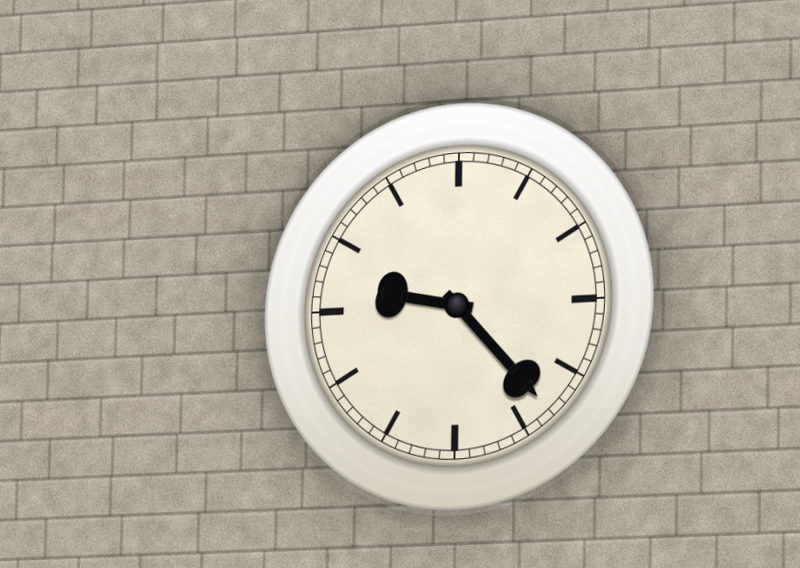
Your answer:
h=9 m=23
